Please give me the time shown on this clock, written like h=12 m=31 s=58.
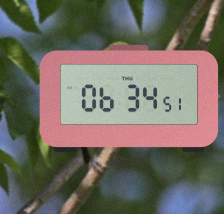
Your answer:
h=6 m=34 s=51
